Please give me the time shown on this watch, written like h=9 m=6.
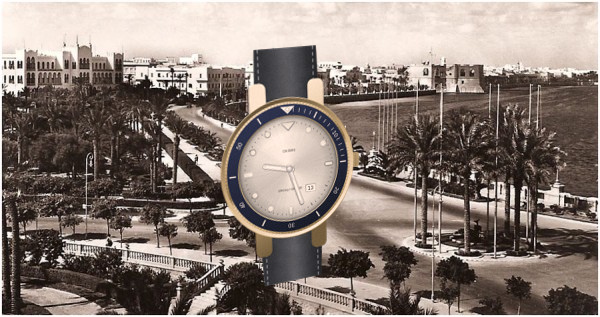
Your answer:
h=9 m=27
